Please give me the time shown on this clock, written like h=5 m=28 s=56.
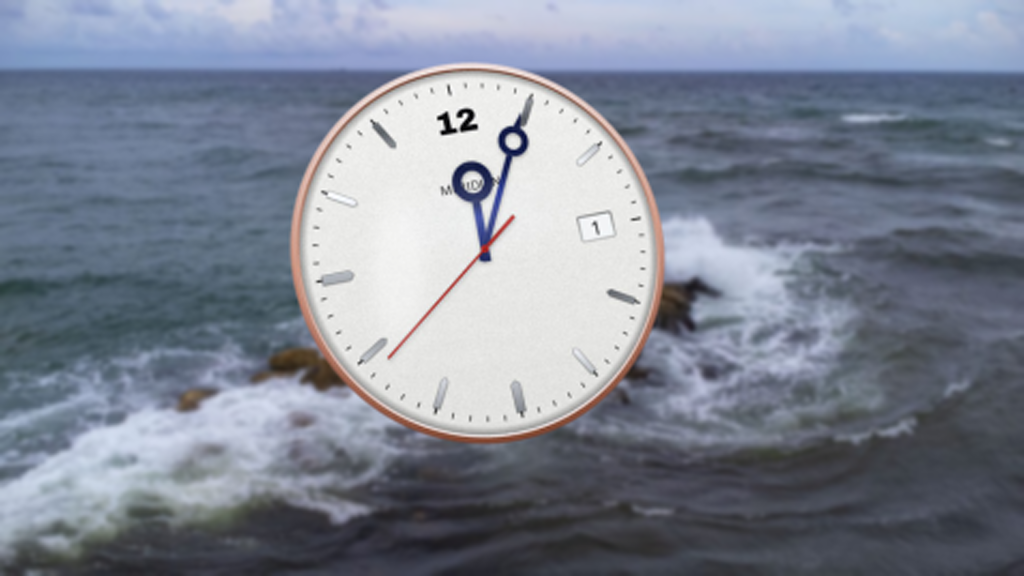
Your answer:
h=12 m=4 s=39
